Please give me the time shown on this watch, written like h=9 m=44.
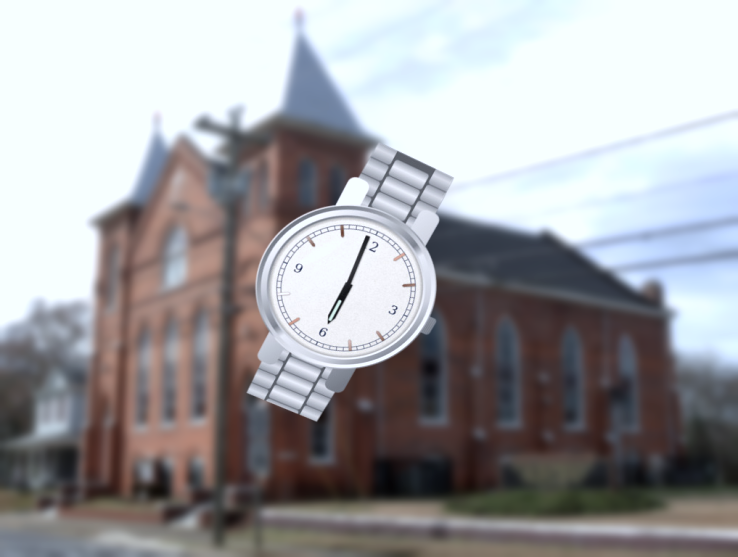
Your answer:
h=5 m=59
